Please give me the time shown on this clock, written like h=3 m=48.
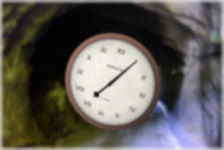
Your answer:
h=7 m=5
